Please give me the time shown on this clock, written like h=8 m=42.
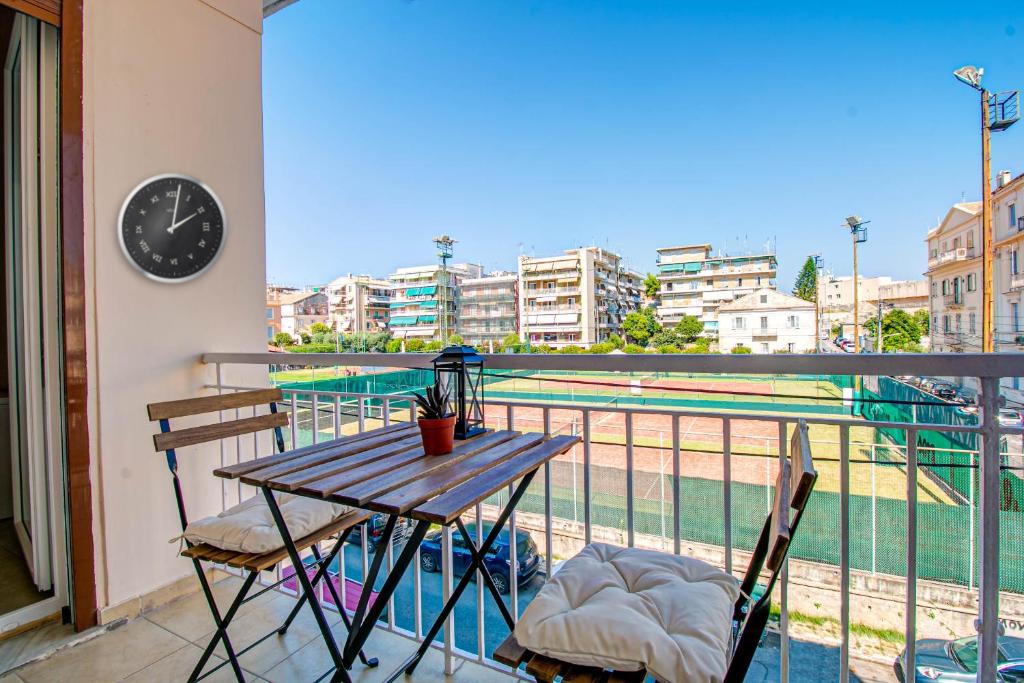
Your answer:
h=2 m=2
